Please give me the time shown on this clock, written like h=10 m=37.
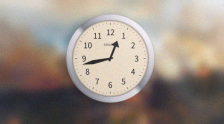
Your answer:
h=12 m=43
